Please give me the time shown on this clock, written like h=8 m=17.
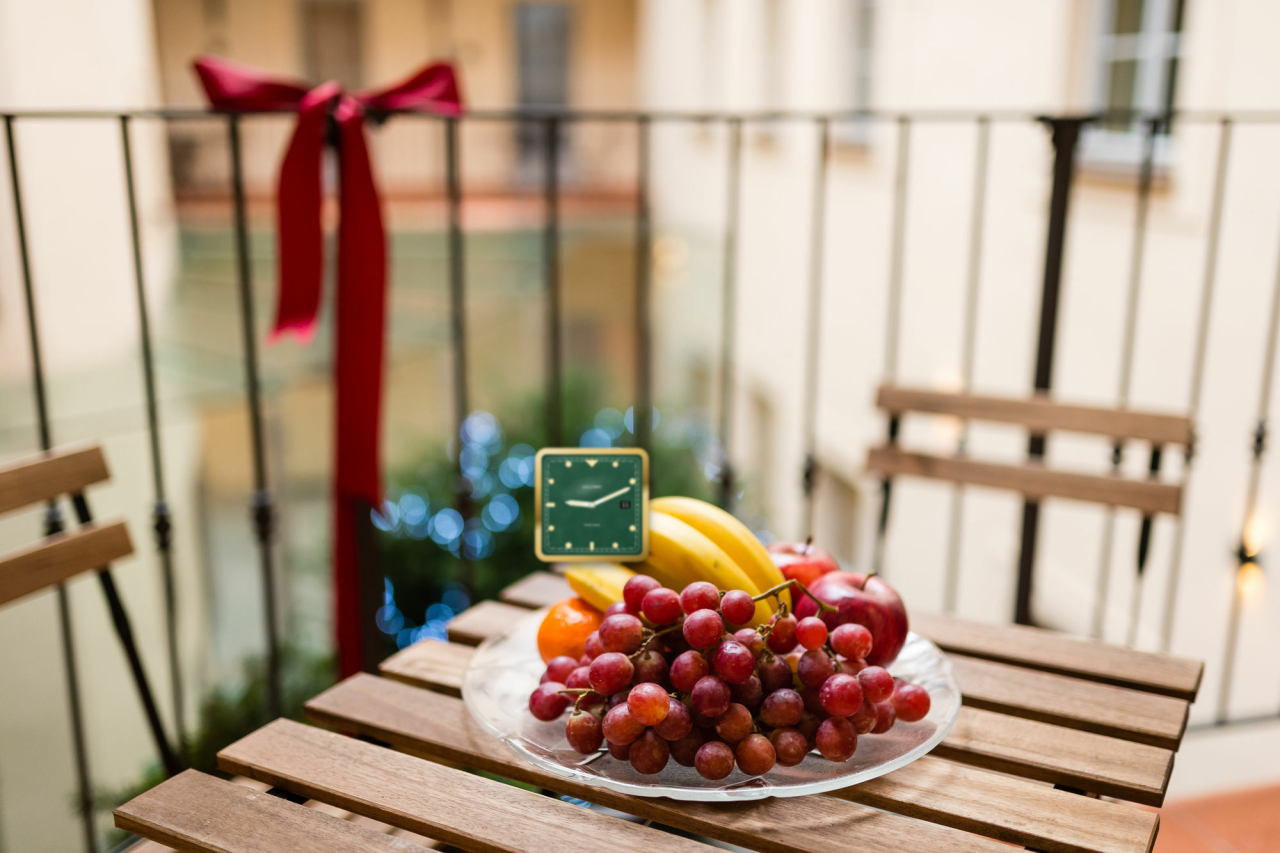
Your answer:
h=9 m=11
